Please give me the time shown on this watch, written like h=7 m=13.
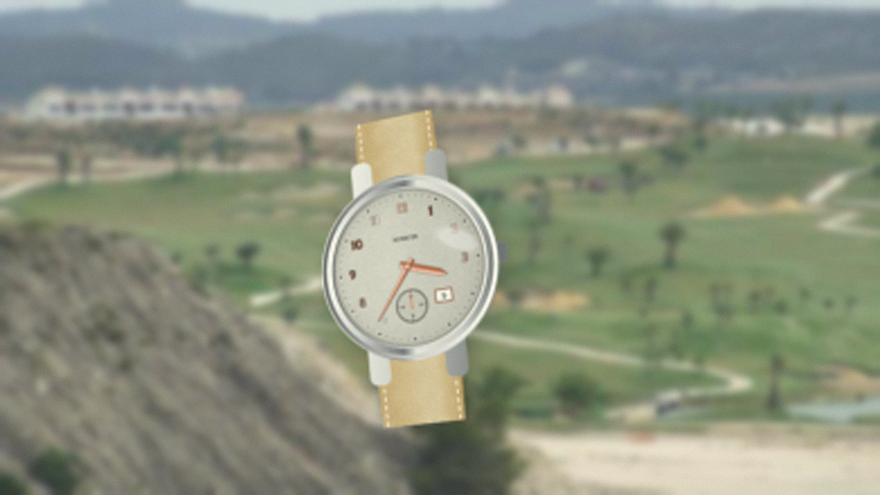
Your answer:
h=3 m=36
